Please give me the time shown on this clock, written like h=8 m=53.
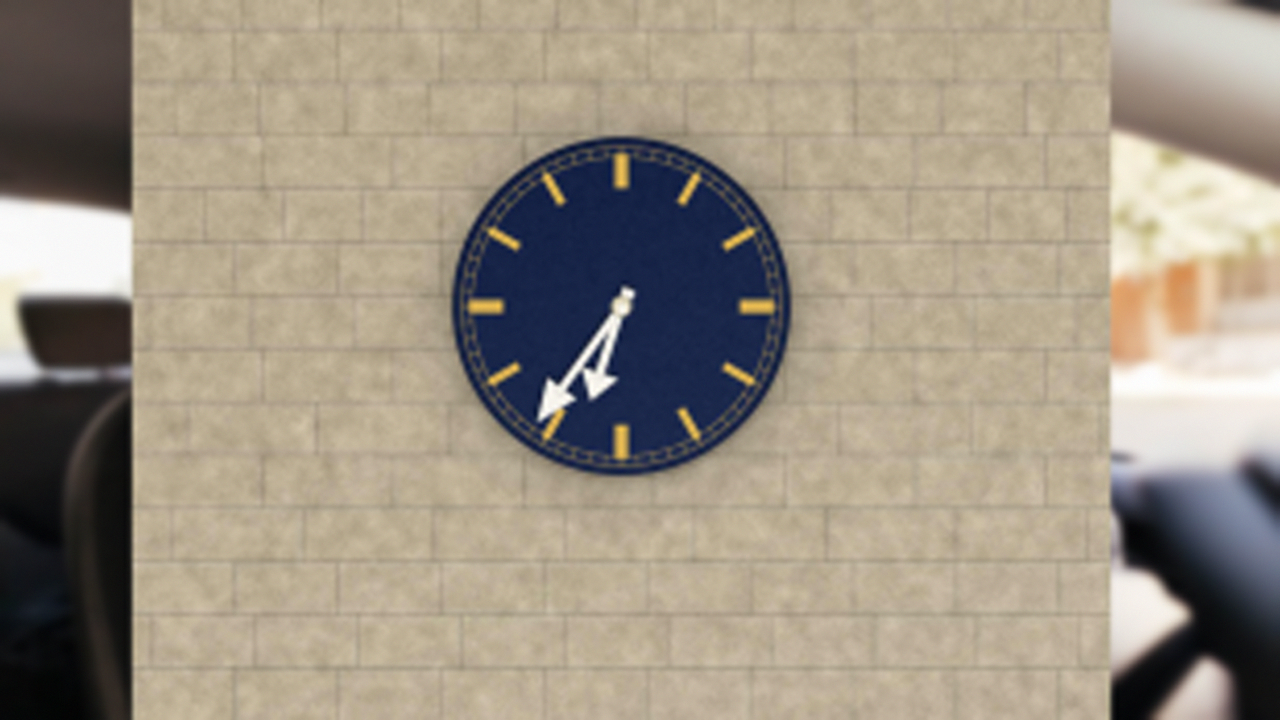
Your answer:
h=6 m=36
